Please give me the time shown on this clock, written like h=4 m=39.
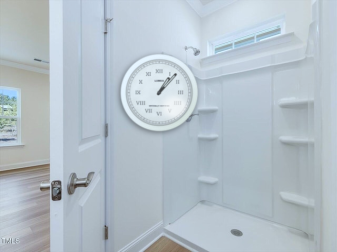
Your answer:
h=1 m=7
